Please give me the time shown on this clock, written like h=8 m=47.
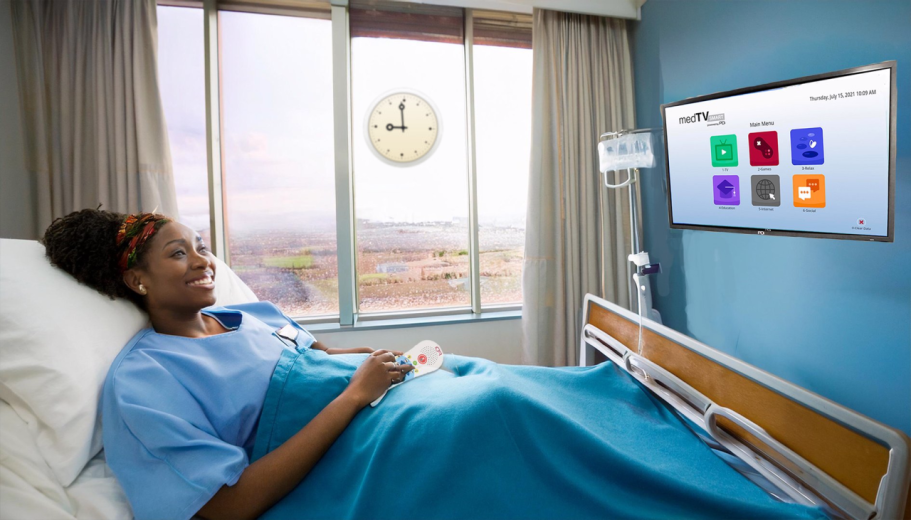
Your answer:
h=8 m=59
